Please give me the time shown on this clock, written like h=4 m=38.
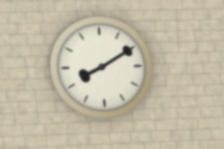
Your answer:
h=8 m=10
